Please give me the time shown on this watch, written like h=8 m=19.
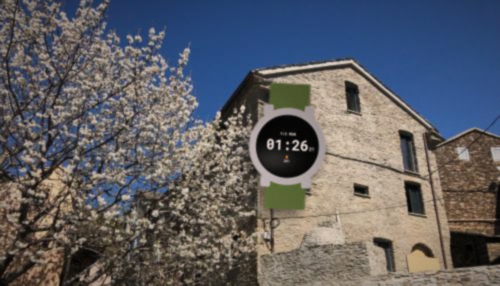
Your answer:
h=1 m=26
